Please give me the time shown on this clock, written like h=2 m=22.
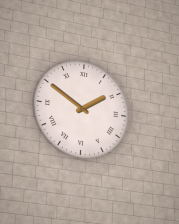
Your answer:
h=1 m=50
